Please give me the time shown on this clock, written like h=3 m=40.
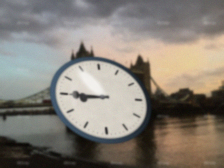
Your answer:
h=8 m=45
